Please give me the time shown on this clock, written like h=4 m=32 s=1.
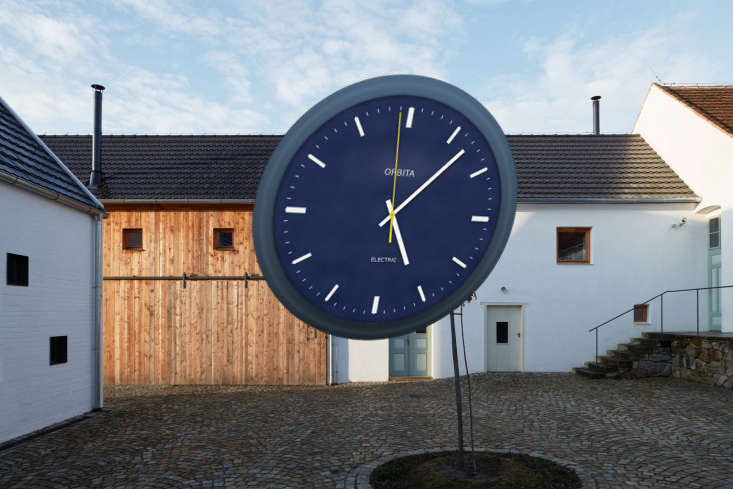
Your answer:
h=5 m=6 s=59
